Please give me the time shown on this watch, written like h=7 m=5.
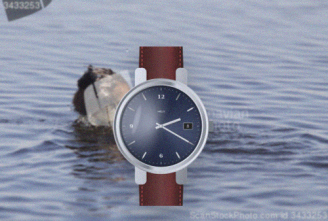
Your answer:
h=2 m=20
